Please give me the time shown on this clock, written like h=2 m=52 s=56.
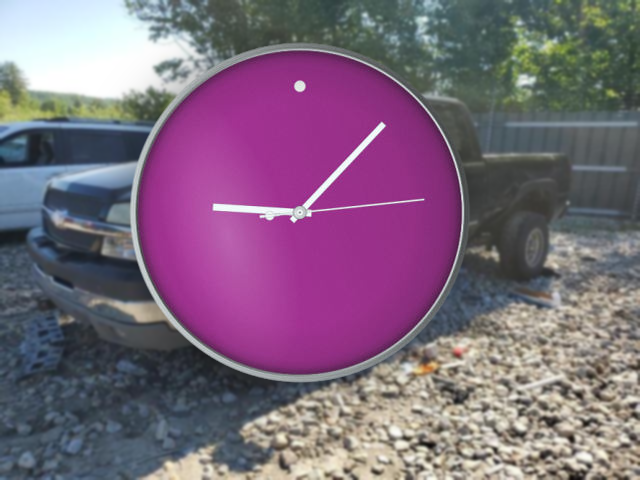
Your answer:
h=9 m=7 s=14
